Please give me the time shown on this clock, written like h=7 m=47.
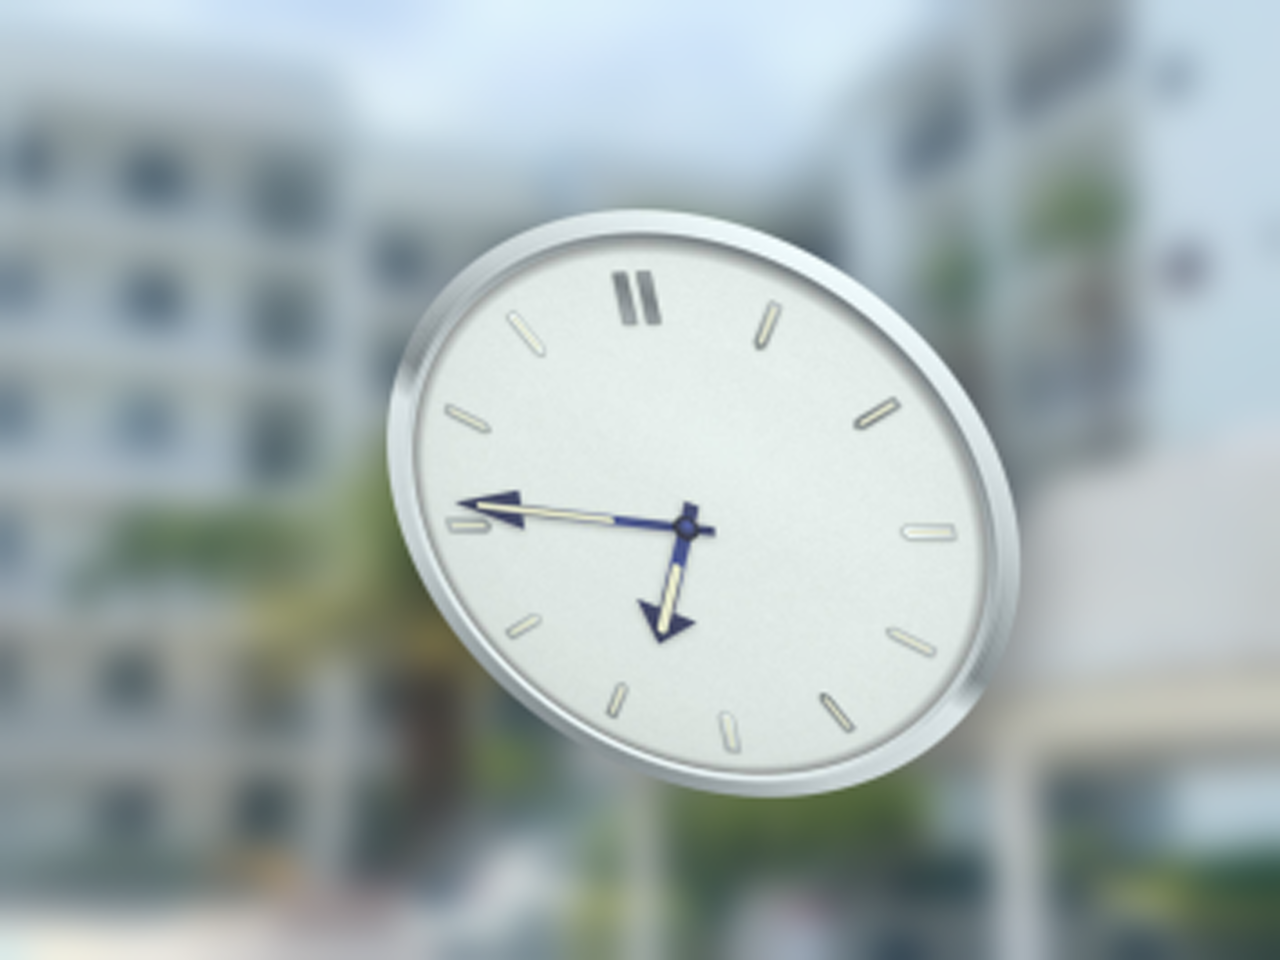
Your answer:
h=6 m=46
